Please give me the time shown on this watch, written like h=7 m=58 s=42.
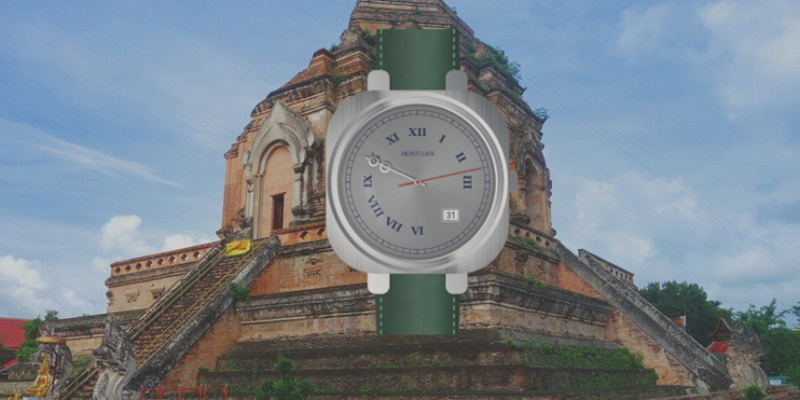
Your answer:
h=9 m=49 s=13
